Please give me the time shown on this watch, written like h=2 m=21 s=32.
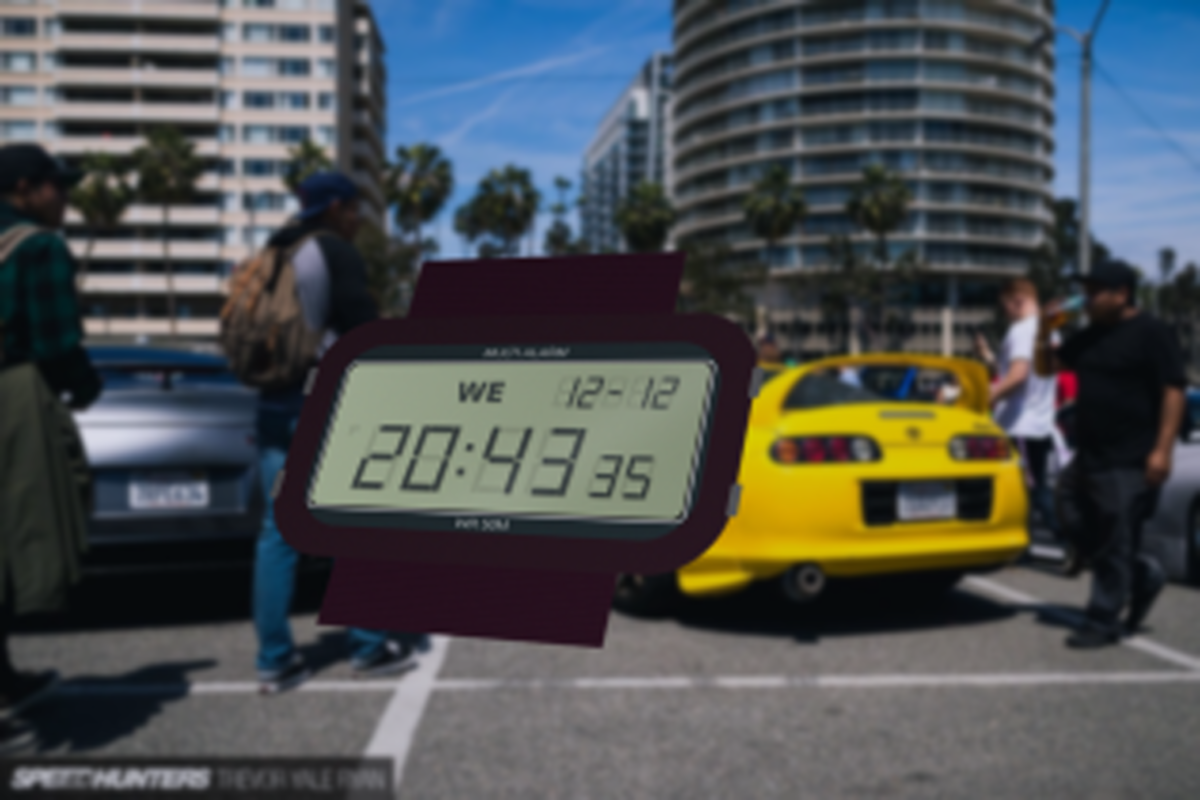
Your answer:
h=20 m=43 s=35
